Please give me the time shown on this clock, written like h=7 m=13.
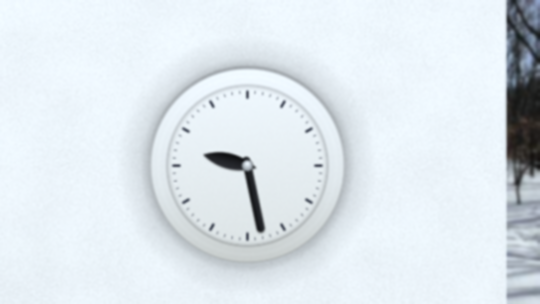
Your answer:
h=9 m=28
